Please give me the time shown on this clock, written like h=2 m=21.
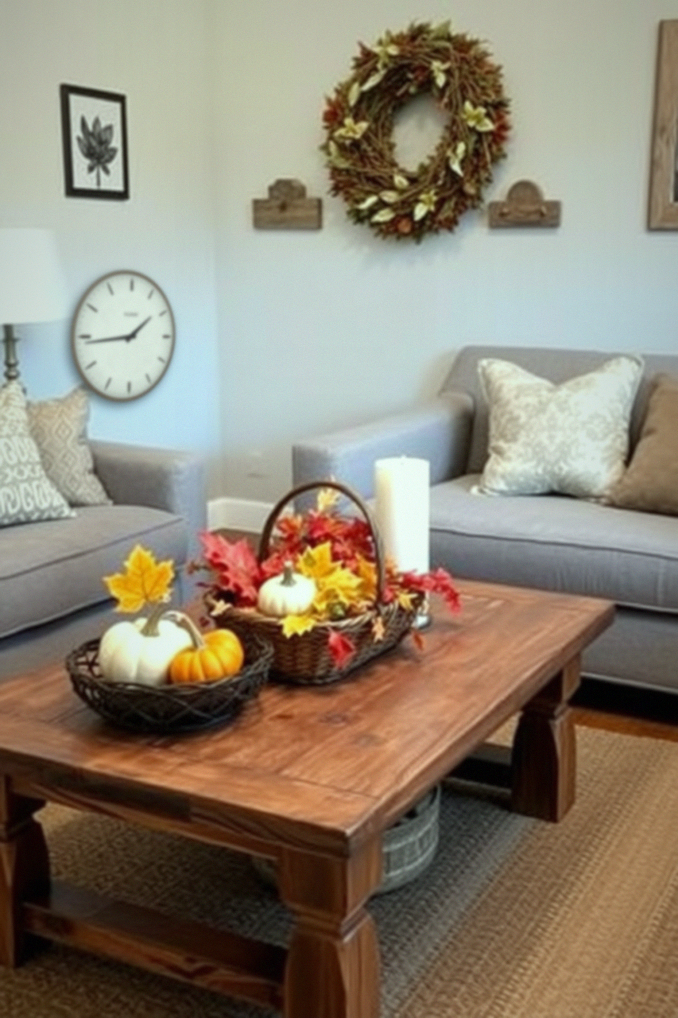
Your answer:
h=1 m=44
